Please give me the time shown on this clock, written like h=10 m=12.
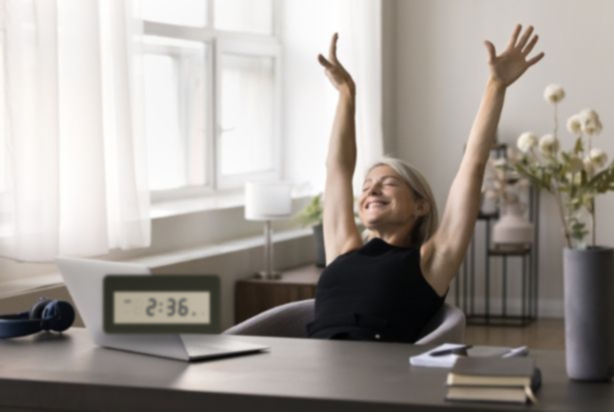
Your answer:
h=2 m=36
